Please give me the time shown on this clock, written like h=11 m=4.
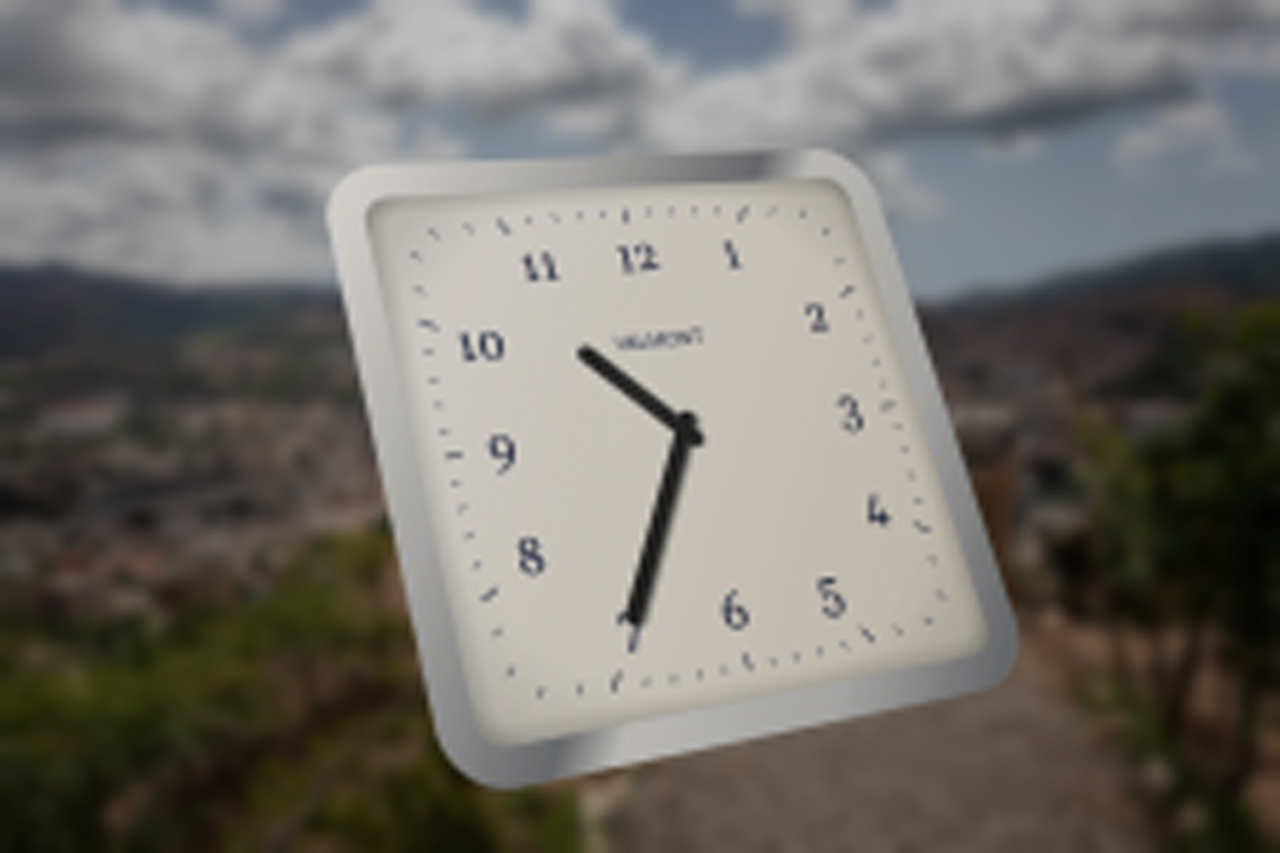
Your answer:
h=10 m=35
